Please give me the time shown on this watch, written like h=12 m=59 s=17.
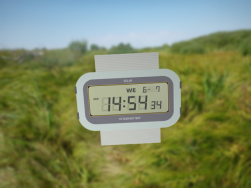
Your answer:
h=14 m=54 s=34
